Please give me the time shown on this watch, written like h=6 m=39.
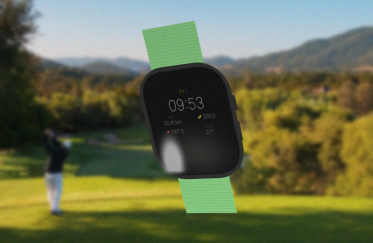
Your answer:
h=9 m=53
